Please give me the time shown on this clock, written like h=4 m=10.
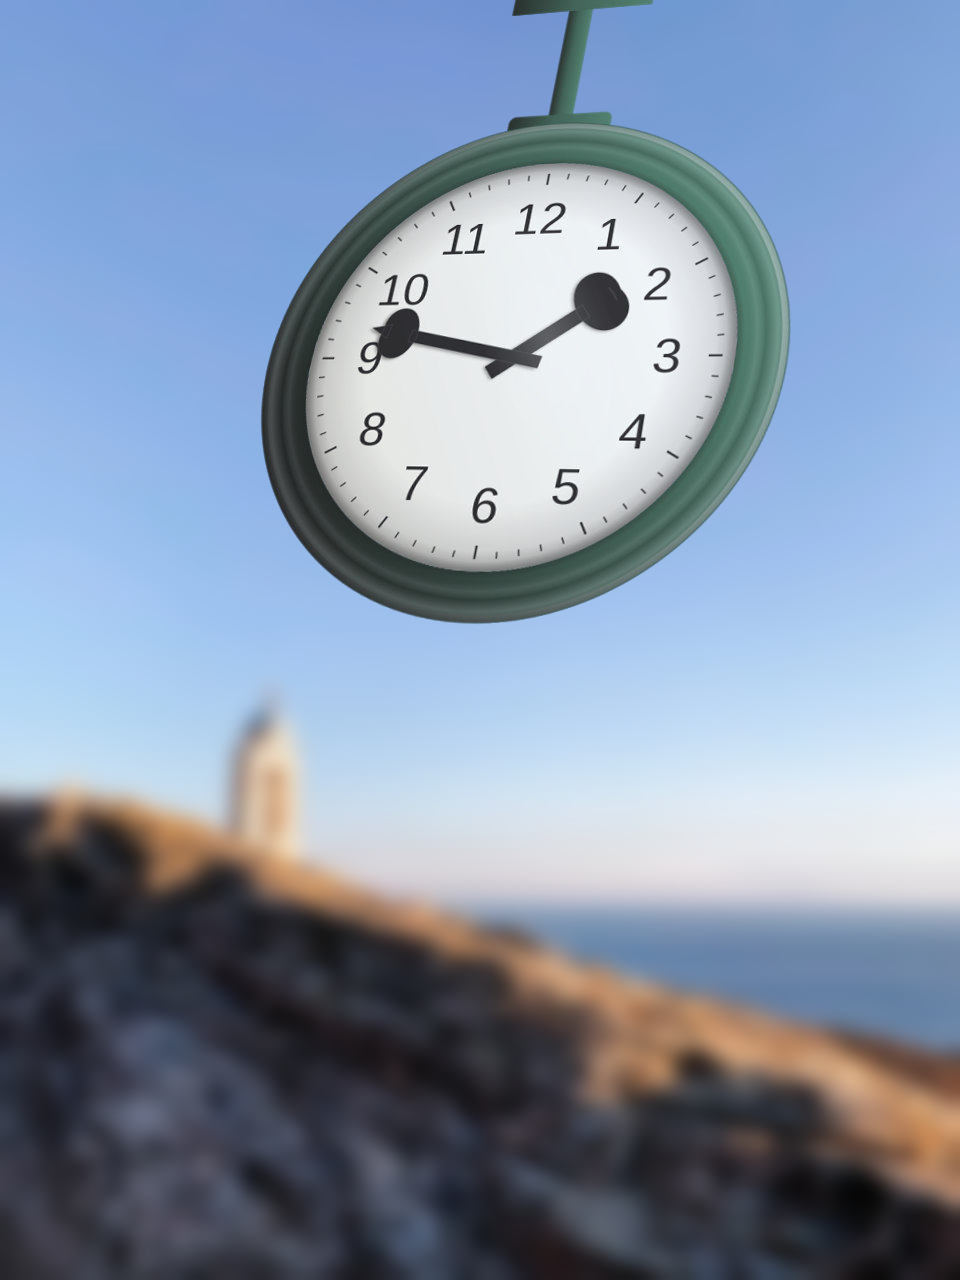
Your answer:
h=1 m=47
